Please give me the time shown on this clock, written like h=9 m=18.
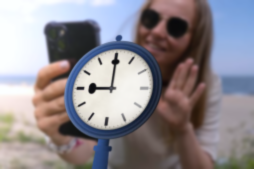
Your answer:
h=9 m=0
